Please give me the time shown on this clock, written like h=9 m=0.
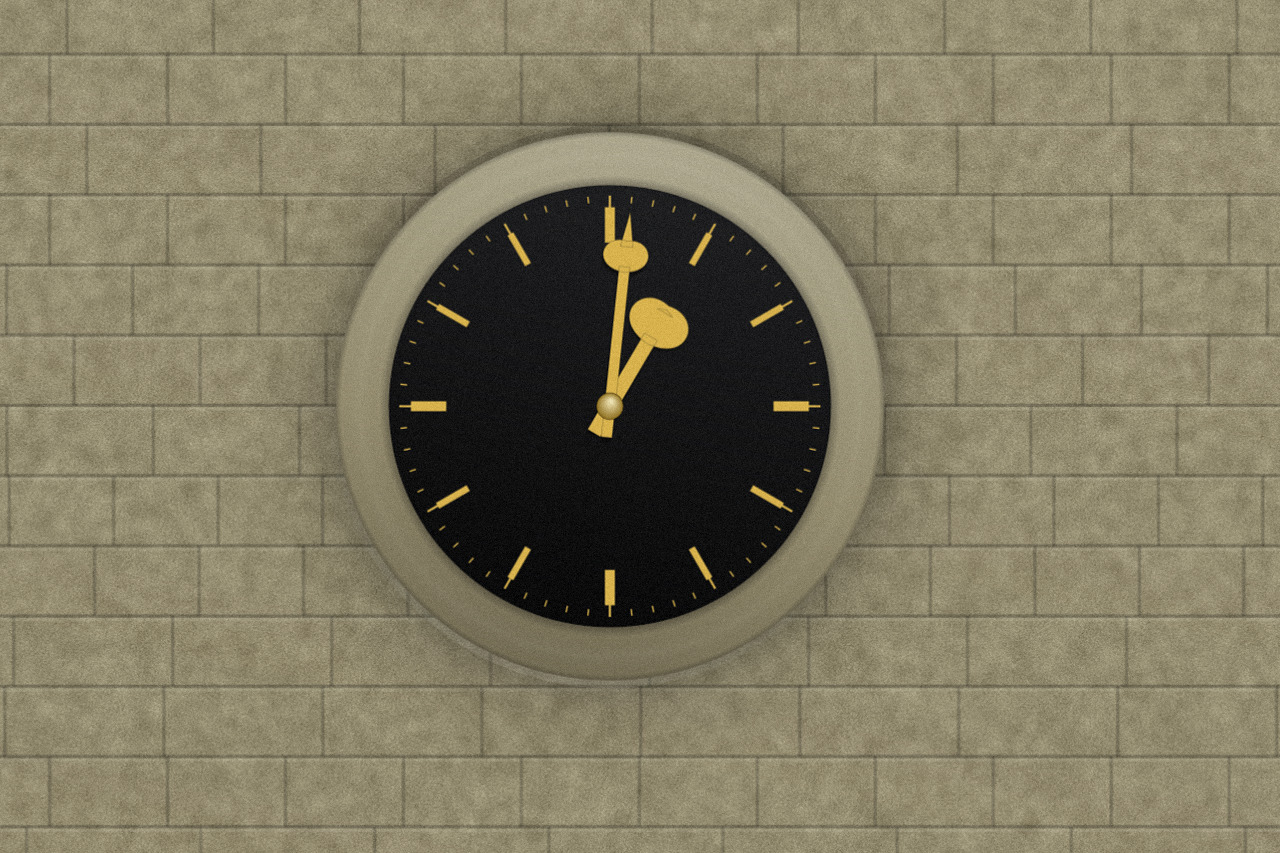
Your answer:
h=1 m=1
